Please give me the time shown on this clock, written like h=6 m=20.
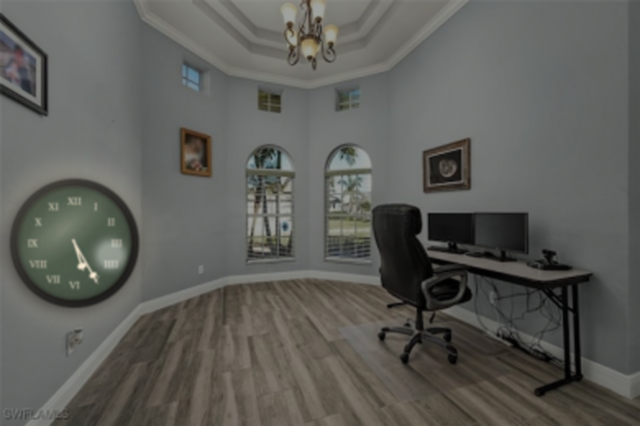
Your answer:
h=5 m=25
